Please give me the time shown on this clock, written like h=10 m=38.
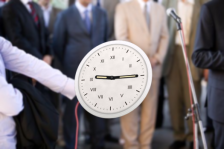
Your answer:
h=9 m=15
